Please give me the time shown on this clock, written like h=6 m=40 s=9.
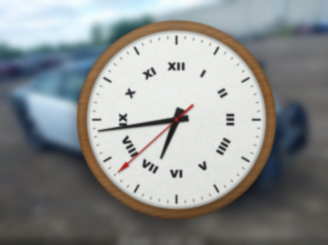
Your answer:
h=6 m=43 s=38
